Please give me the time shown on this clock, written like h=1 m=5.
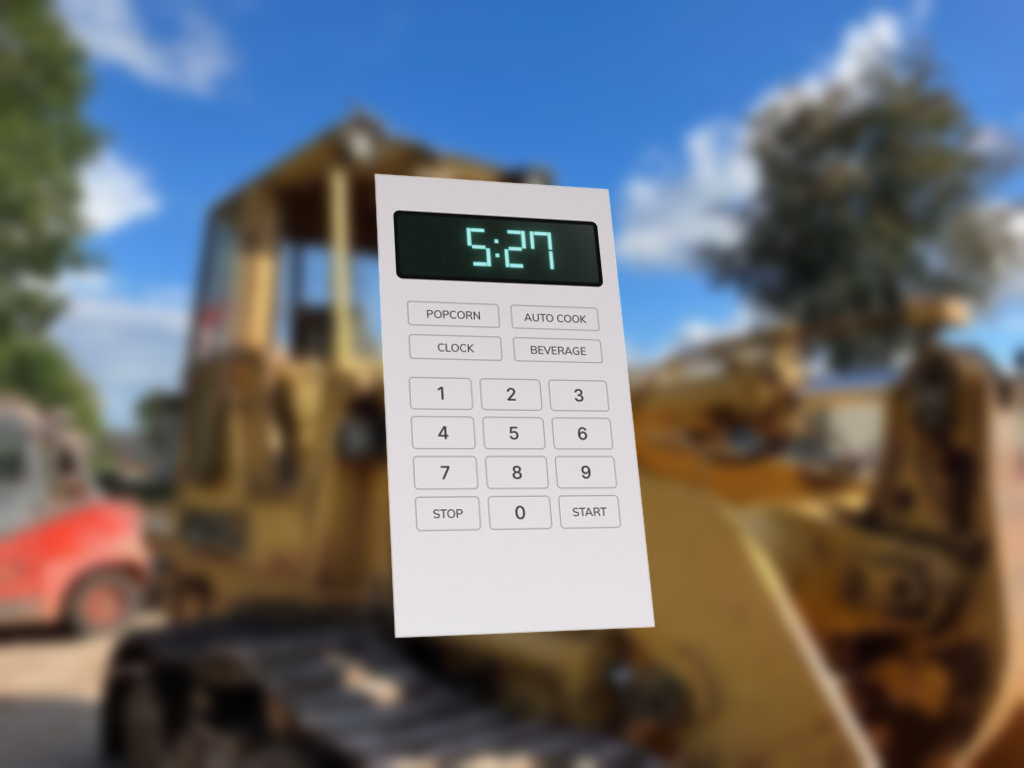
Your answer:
h=5 m=27
